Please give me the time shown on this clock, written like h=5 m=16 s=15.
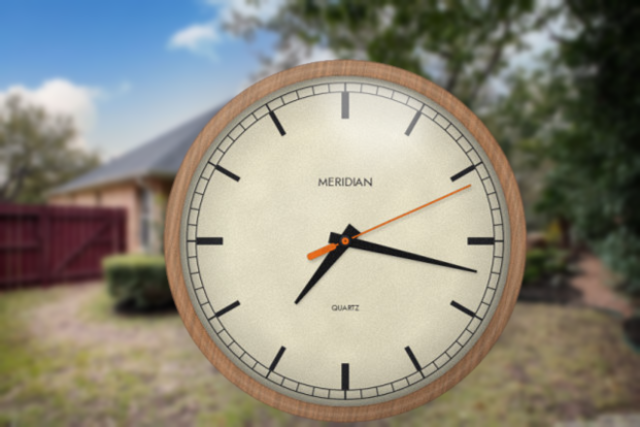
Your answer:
h=7 m=17 s=11
